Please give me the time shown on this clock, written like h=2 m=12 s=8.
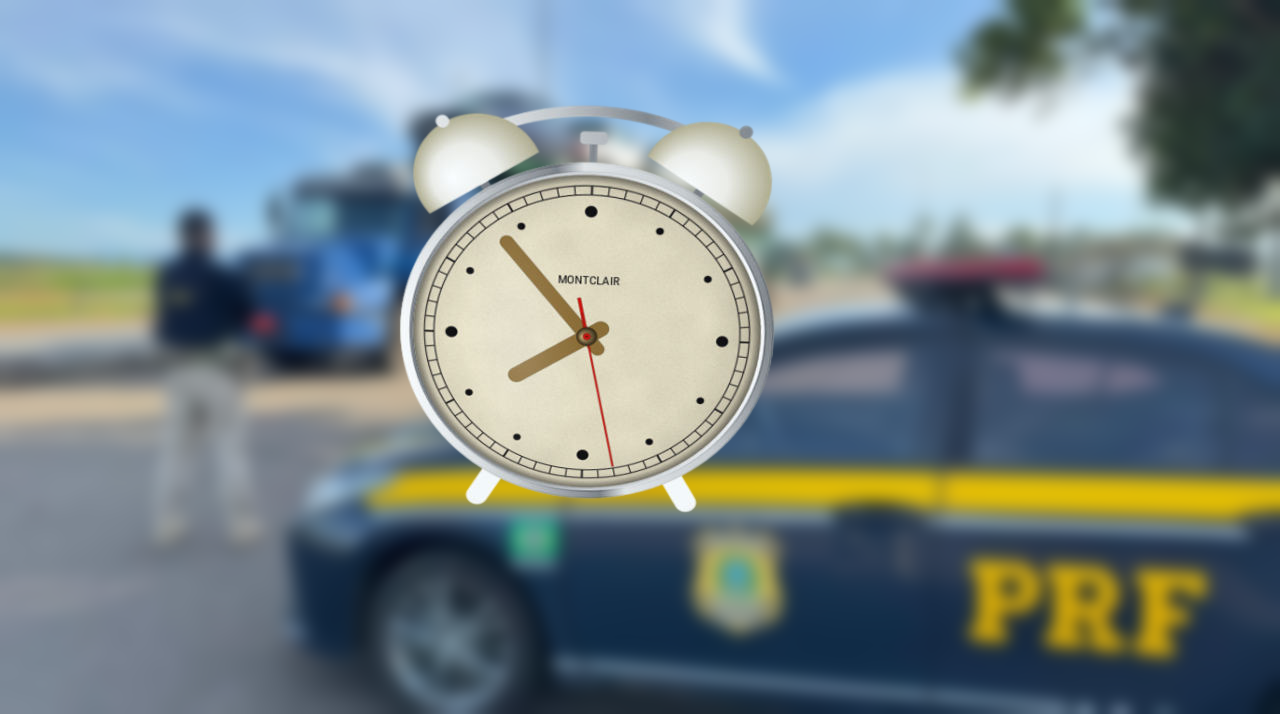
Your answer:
h=7 m=53 s=28
